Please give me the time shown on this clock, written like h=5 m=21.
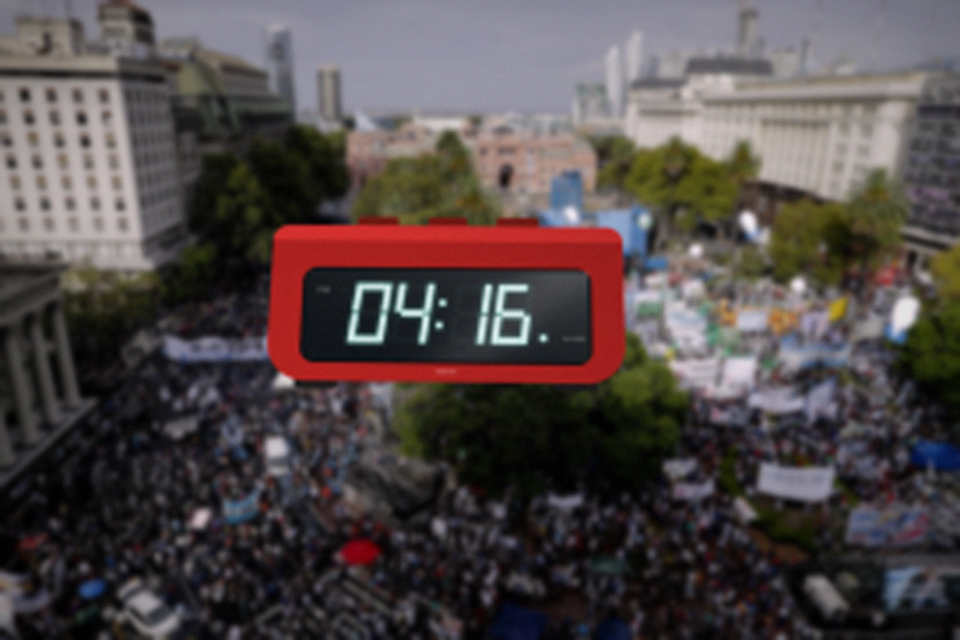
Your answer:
h=4 m=16
